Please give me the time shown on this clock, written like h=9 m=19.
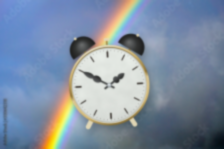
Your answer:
h=1 m=50
